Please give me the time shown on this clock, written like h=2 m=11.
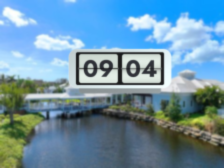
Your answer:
h=9 m=4
